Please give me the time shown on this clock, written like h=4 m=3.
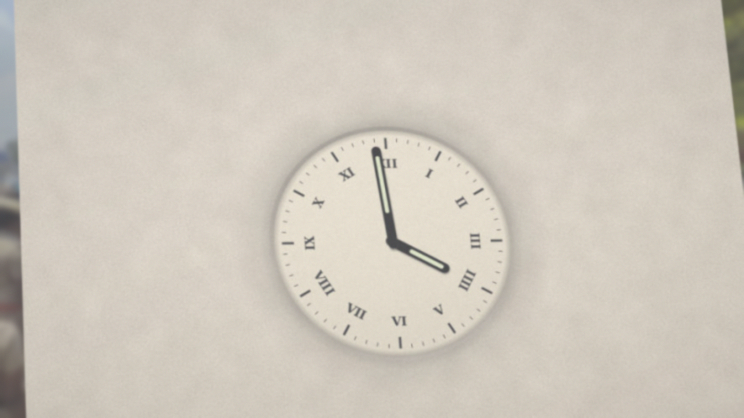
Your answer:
h=3 m=59
